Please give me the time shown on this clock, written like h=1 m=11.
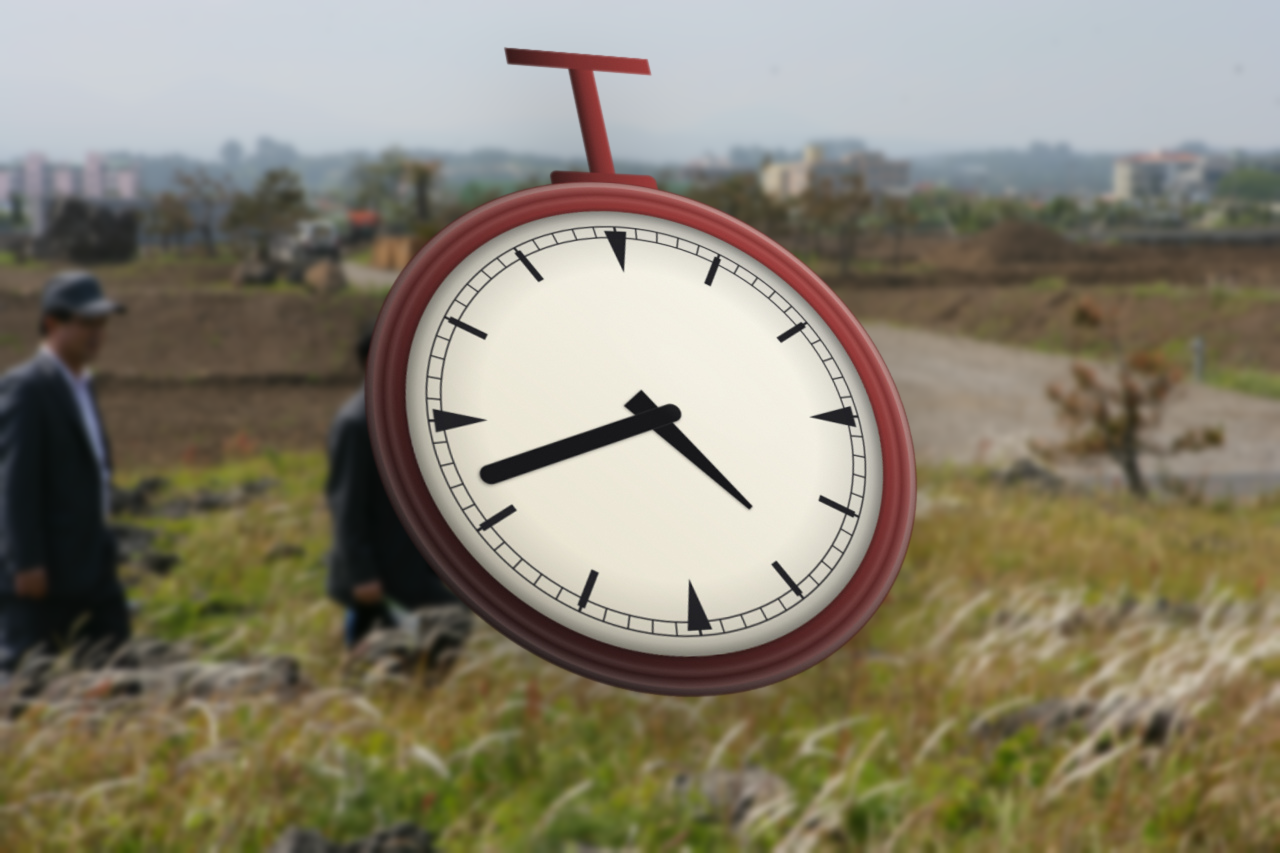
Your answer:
h=4 m=42
